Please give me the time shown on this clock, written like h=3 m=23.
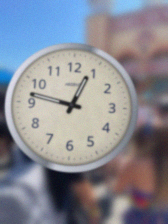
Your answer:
h=12 m=47
